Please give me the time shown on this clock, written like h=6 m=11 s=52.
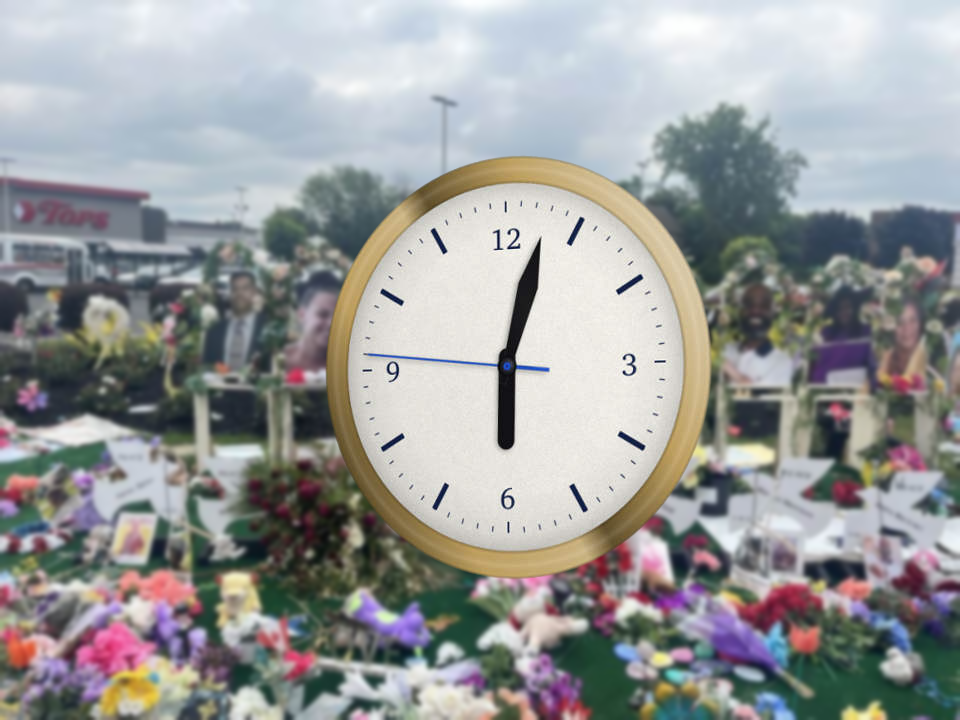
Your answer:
h=6 m=2 s=46
